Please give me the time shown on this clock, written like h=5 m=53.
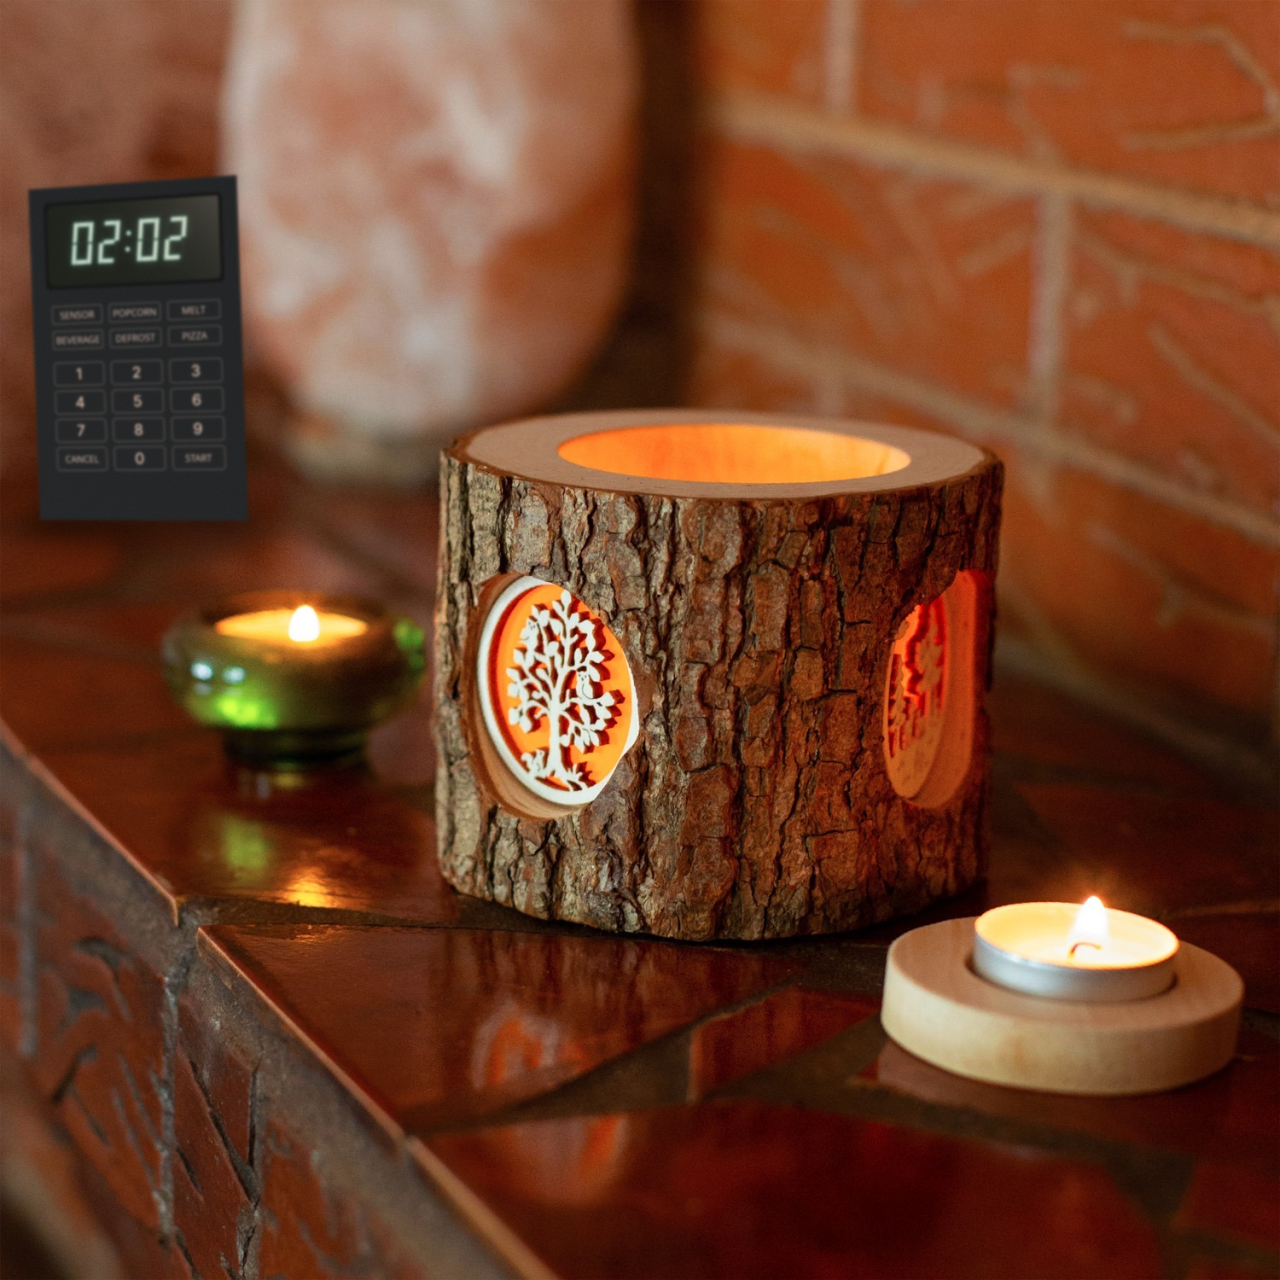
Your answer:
h=2 m=2
